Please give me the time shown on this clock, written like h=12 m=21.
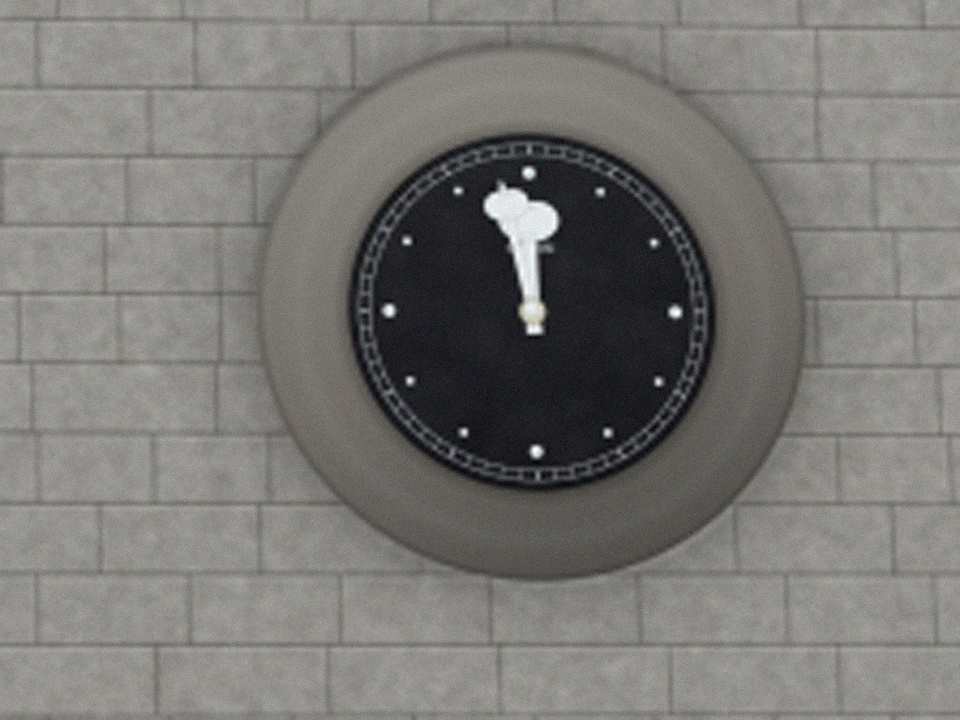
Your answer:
h=11 m=58
